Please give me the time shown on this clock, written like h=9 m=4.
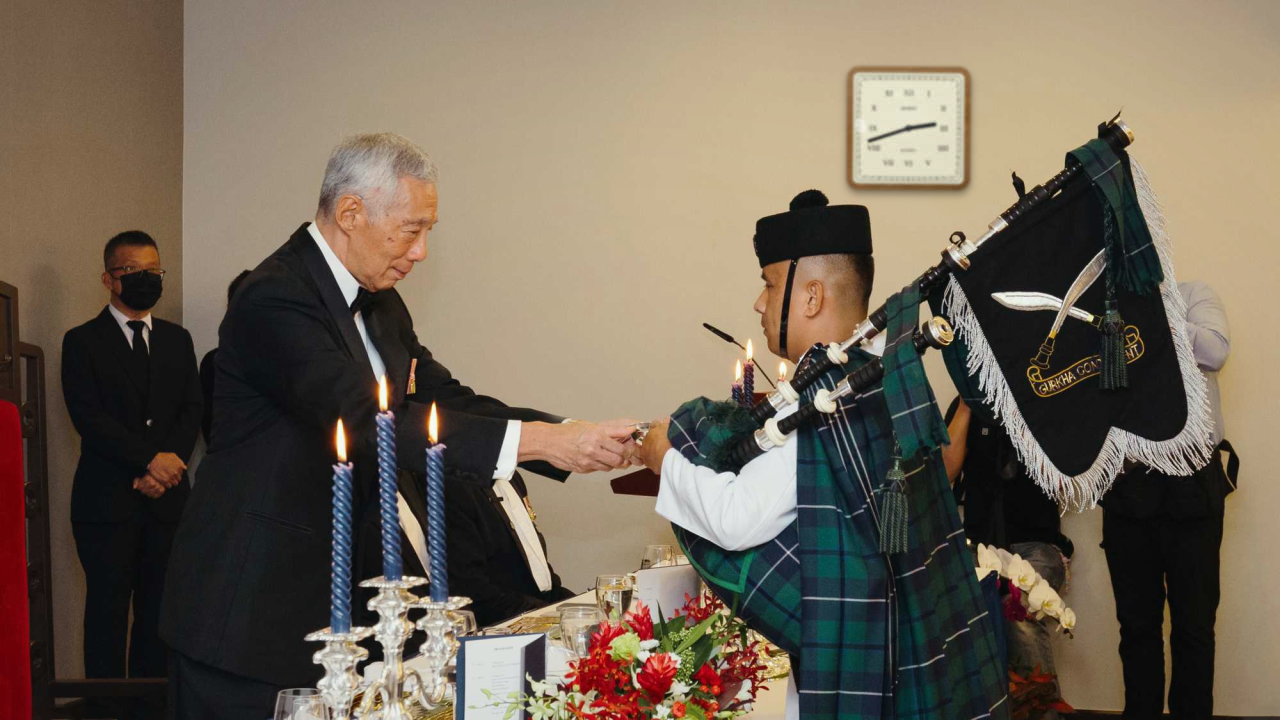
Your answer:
h=2 m=42
